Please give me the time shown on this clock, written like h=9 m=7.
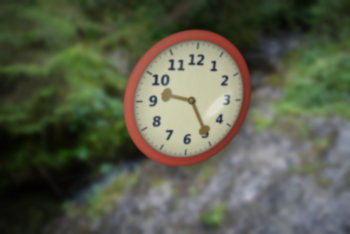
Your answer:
h=9 m=25
